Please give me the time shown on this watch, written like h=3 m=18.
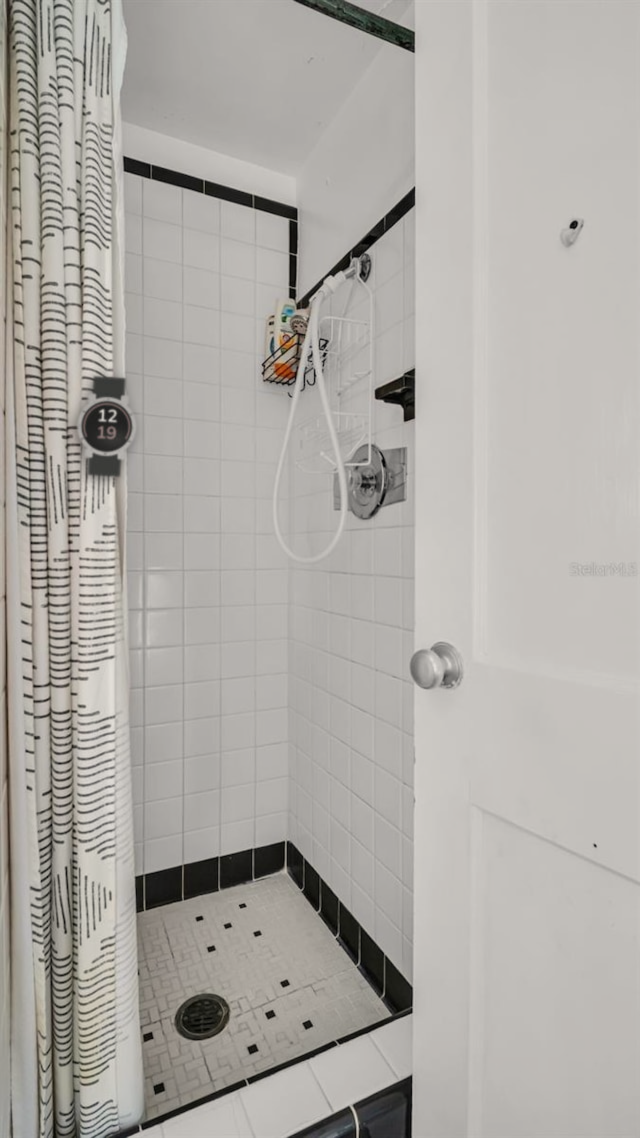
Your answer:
h=12 m=19
